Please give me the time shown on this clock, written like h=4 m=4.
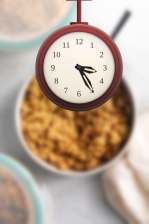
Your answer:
h=3 m=25
